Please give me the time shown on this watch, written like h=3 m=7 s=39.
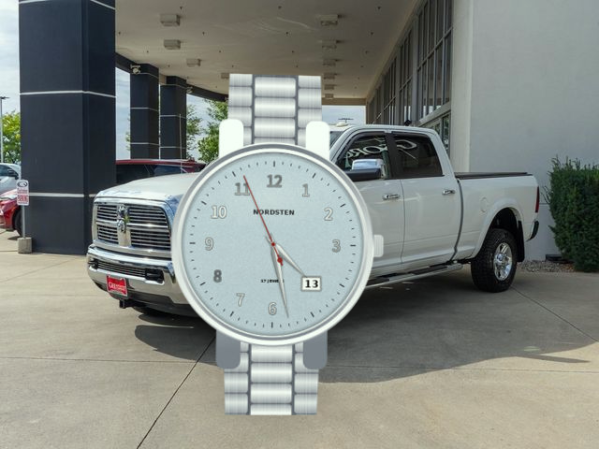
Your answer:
h=4 m=27 s=56
